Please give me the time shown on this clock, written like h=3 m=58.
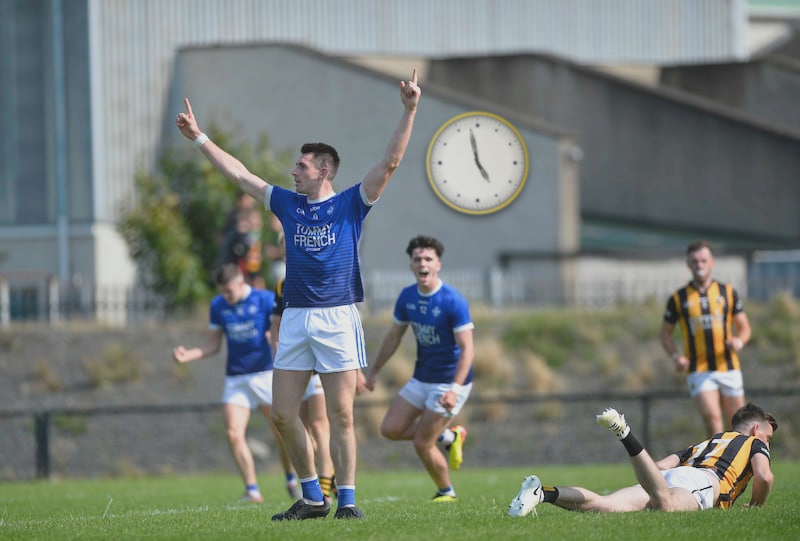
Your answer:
h=4 m=58
